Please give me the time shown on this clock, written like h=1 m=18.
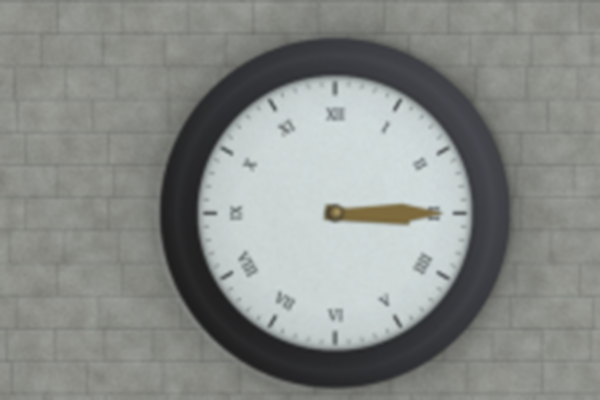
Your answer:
h=3 m=15
